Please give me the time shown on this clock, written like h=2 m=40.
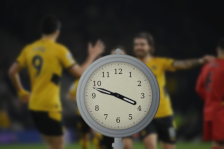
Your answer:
h=3 m=48
